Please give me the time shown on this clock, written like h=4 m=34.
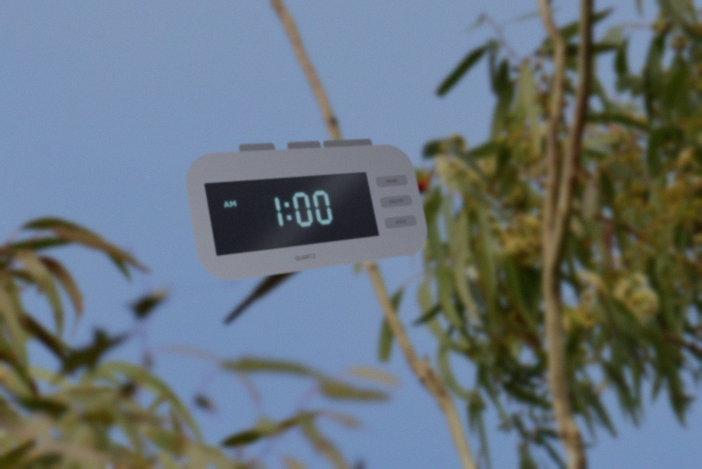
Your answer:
h=1 m=0
